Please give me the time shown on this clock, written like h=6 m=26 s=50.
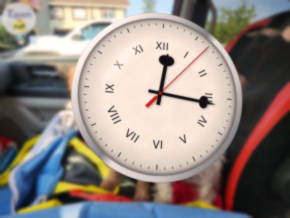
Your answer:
h=12 m=16 s=7
